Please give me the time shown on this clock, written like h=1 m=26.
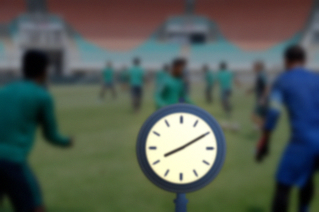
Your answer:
h=8 m=10
